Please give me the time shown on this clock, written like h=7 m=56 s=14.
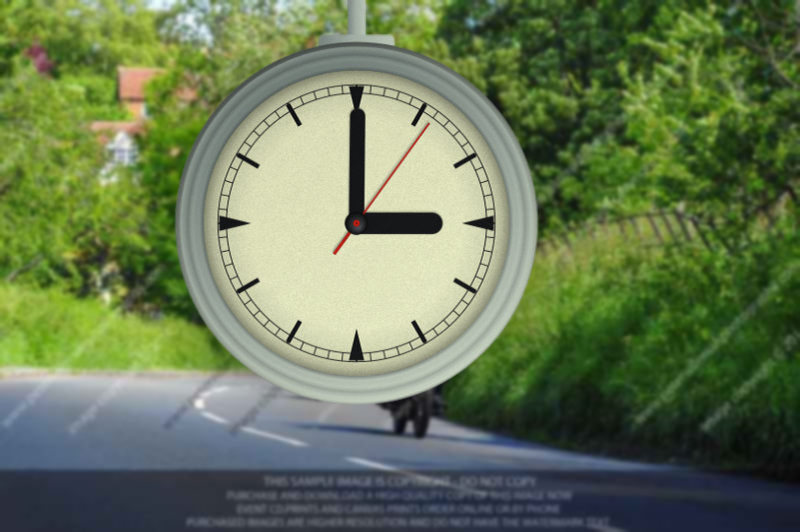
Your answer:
h=3 m=0 s=6
